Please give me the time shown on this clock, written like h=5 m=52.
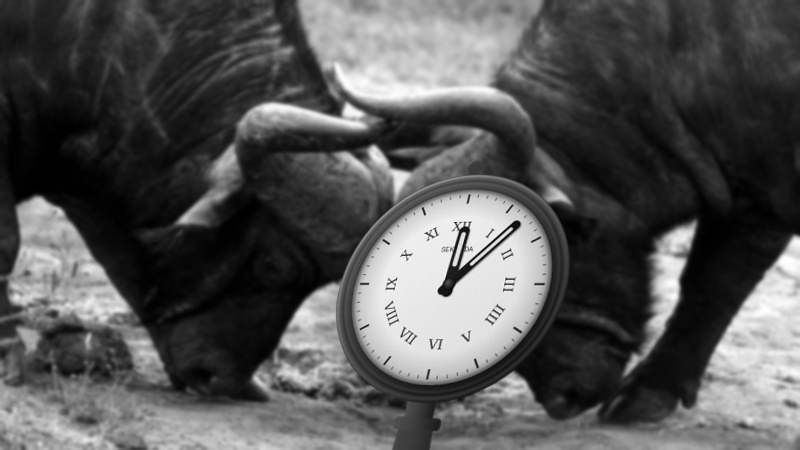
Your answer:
h=12 m=7
